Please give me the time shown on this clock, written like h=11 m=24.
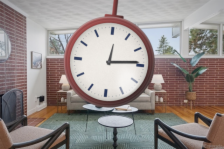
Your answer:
h=12 m=14
